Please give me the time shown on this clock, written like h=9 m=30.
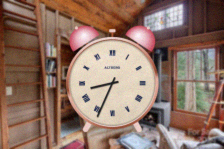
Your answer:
h=8 m=34
